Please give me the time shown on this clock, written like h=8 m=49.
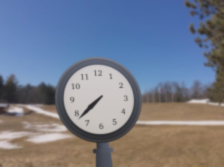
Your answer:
h=7 m=38
